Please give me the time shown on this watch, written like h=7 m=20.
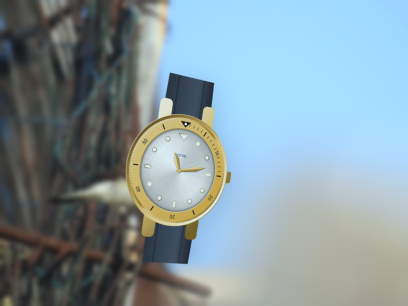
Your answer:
h=11 m=13
